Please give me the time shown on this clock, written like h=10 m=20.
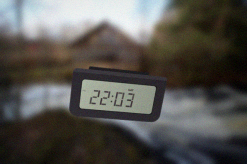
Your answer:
h=22 m=3
